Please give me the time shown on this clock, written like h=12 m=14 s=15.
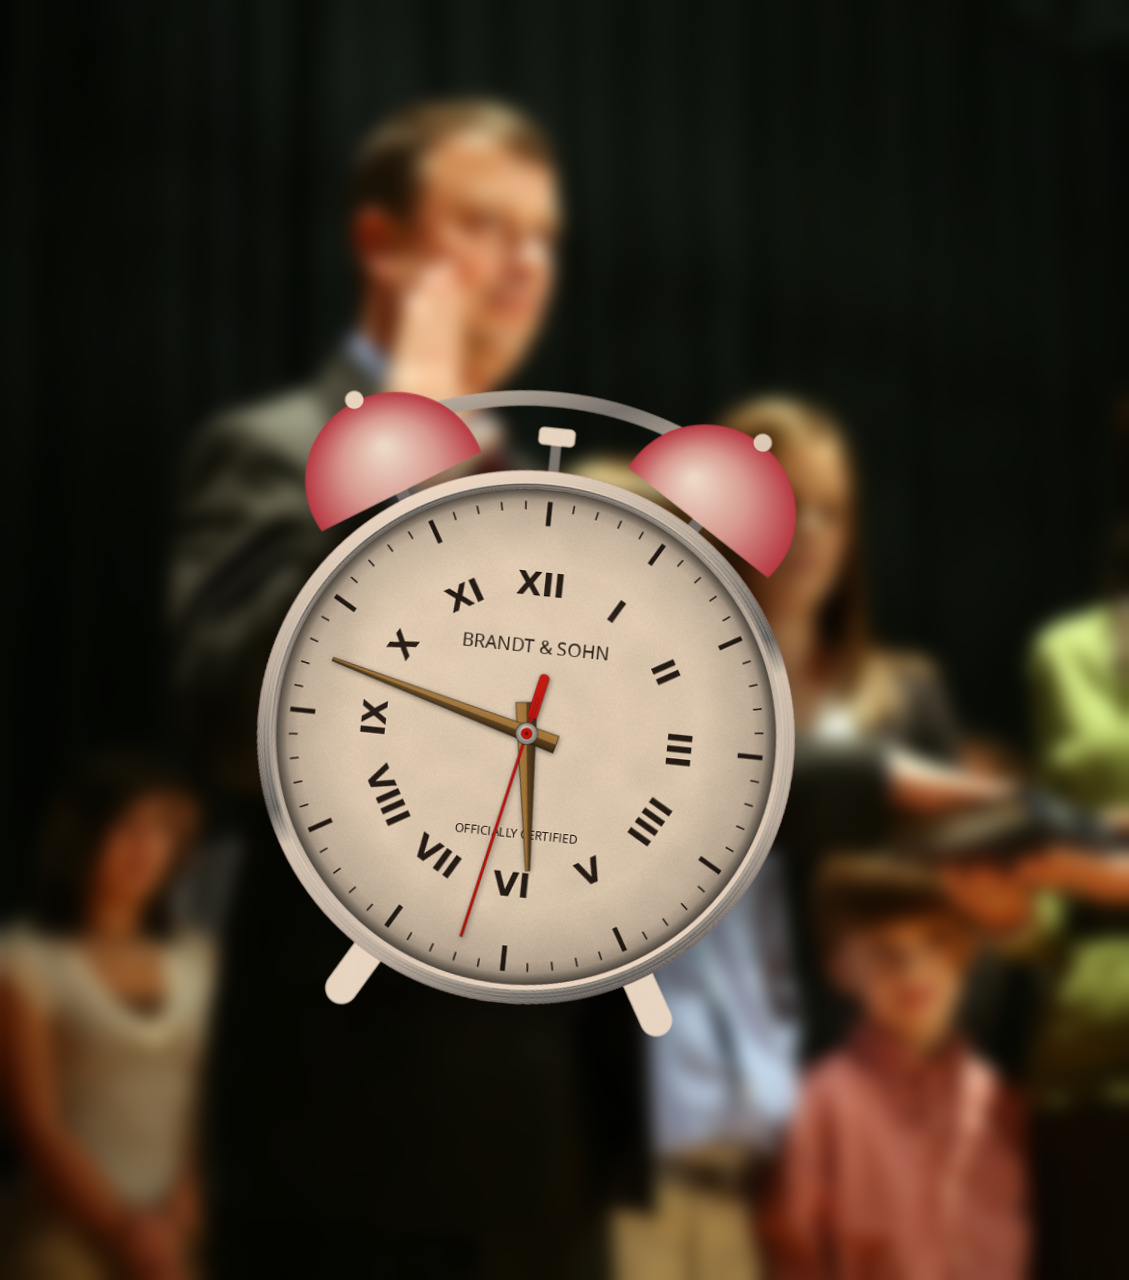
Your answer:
h=5 m=47 s=32
